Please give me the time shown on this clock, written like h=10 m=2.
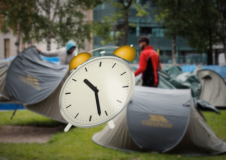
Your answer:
h=10 m=27
